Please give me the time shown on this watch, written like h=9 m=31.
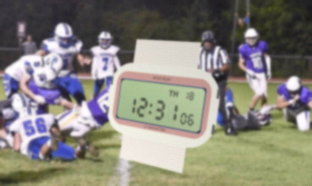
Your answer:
h=12 m=31
